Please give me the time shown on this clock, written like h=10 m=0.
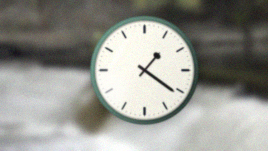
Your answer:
h=1 m=21
